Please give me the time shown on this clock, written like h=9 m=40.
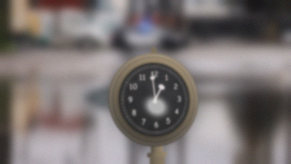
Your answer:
h=12 m=59
